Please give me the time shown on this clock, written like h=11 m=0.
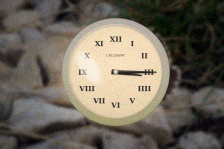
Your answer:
h=3 m=15
